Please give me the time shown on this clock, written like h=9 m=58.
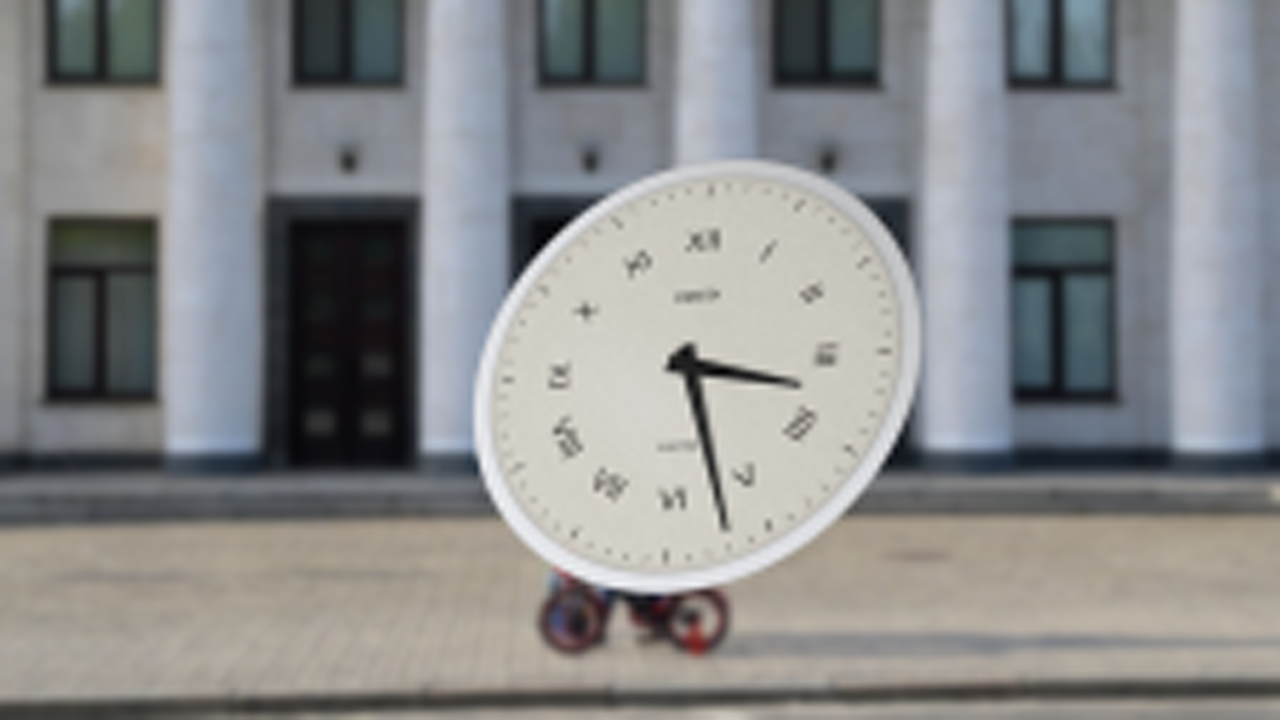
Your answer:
h=3 m=27
